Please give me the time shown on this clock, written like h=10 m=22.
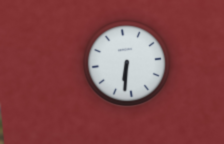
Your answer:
h=6 m=32
